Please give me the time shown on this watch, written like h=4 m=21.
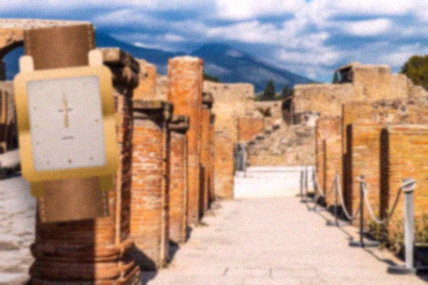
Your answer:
h=12 m=0
